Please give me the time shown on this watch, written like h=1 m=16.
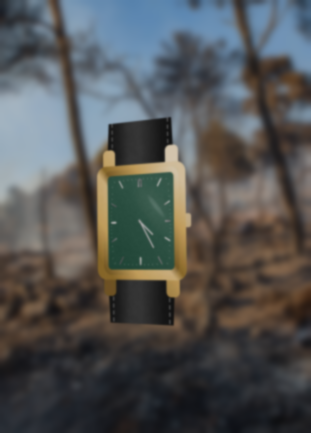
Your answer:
h=4 m=25
